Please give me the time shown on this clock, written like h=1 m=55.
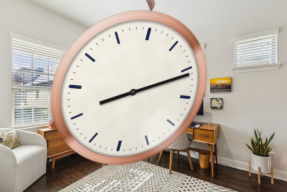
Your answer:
h=8 m=11
